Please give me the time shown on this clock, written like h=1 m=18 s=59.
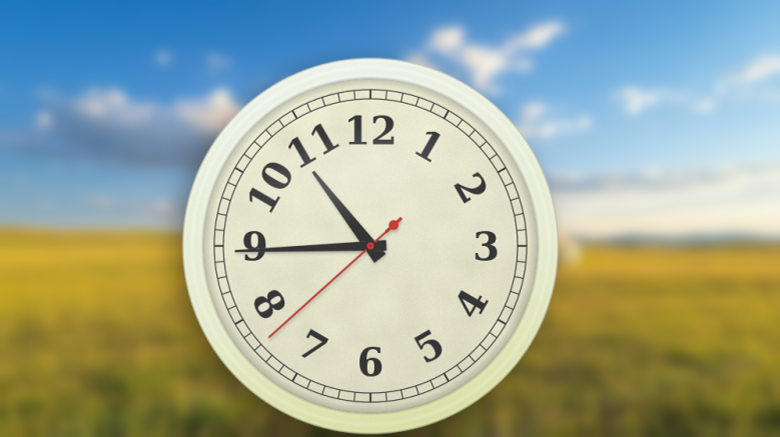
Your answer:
h=10 m=44 s=38
